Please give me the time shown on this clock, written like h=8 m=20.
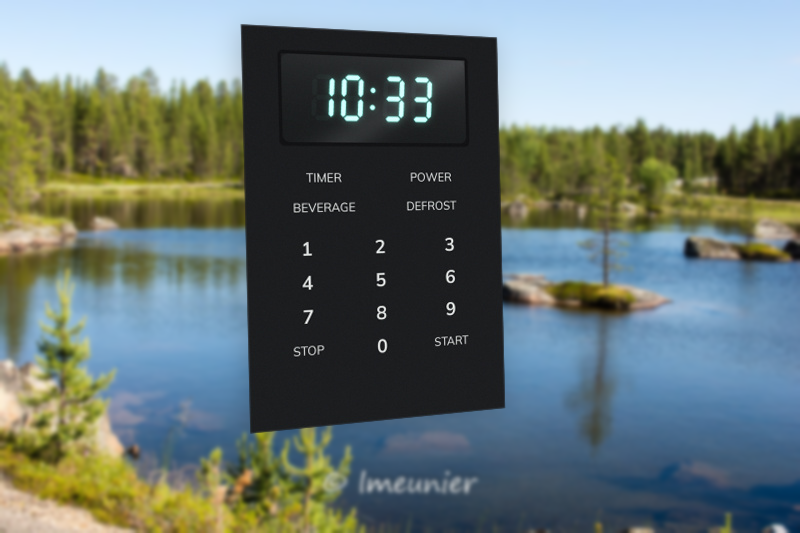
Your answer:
h=10 m=33
